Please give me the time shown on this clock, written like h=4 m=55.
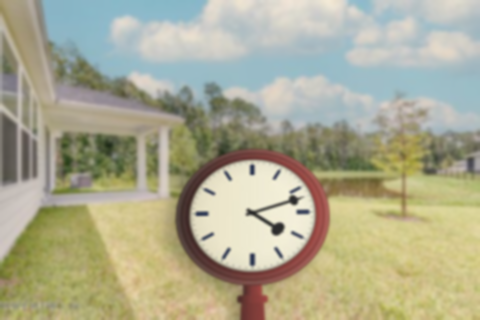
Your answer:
h=4 m=12
